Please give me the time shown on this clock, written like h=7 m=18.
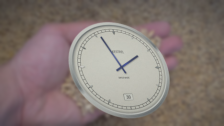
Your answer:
h=1 m=56
